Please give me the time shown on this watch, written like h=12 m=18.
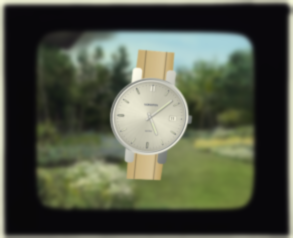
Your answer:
h=5 m=8
